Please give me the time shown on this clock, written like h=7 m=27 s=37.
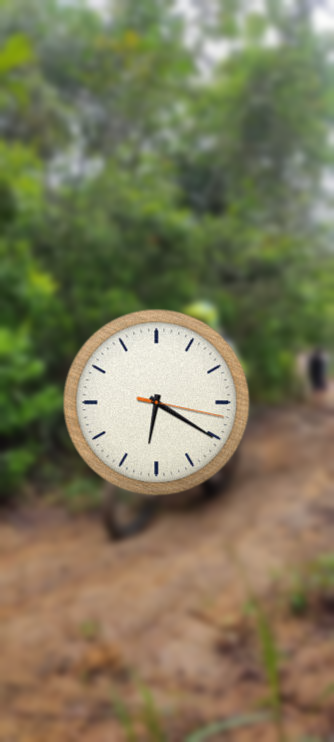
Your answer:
h=6 m=20 s=17
